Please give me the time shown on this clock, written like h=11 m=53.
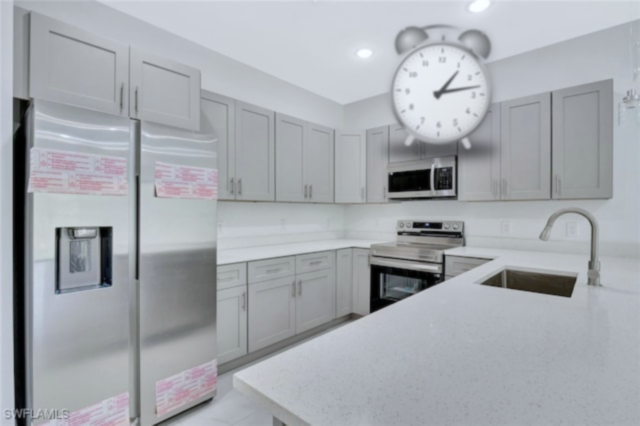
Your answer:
h=1 m=13
